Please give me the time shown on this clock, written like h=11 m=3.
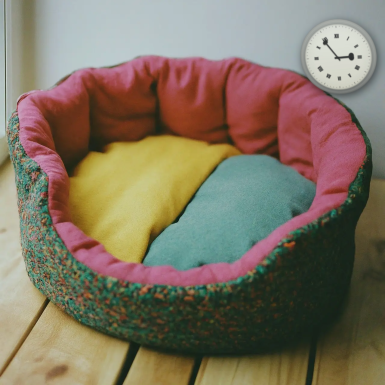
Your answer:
h=2 m=54
